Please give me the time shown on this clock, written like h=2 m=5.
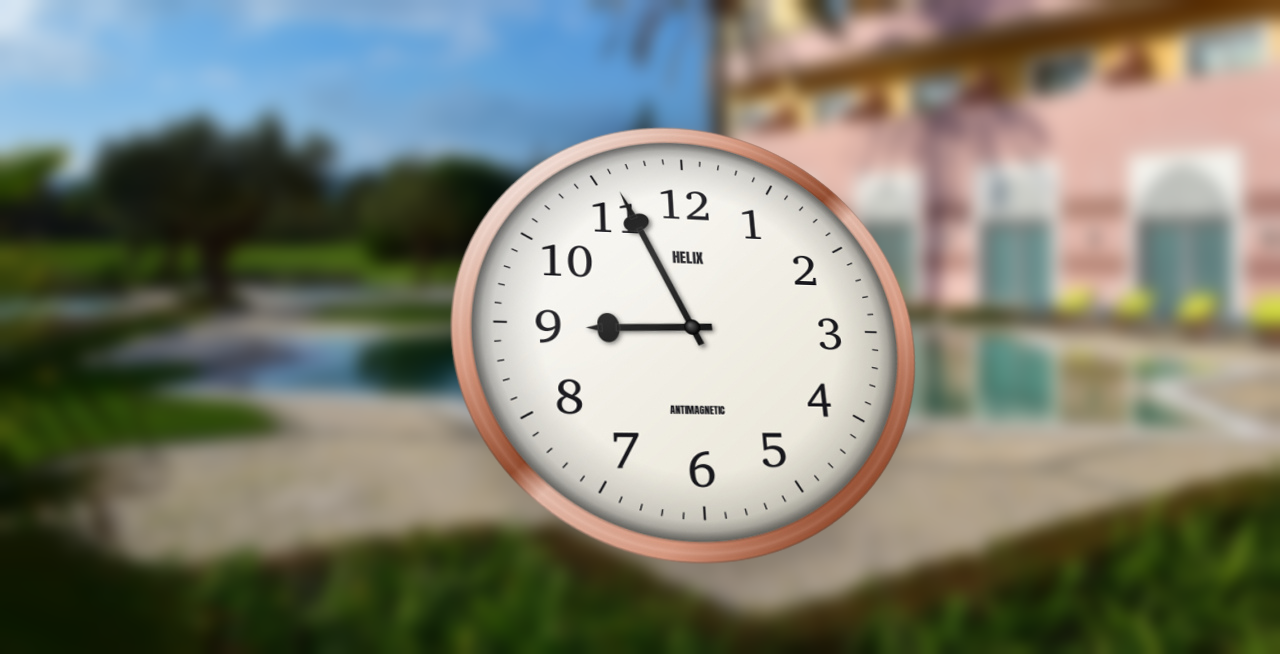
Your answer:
h=8 m=56
